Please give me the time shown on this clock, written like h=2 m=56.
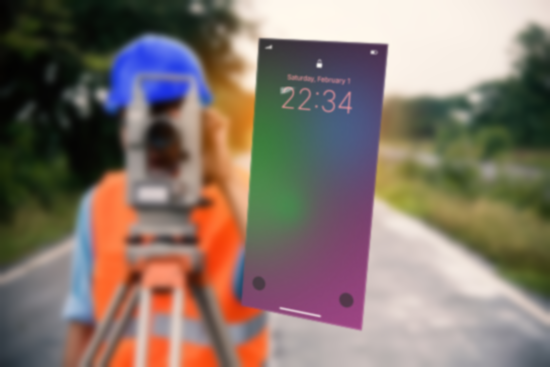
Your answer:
h=22 m=34
